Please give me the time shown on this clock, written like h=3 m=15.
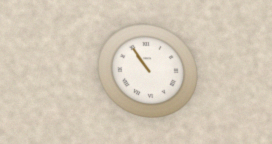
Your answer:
h=10 m=55
